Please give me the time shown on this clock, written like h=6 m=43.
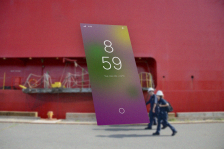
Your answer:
h=8 m=59
